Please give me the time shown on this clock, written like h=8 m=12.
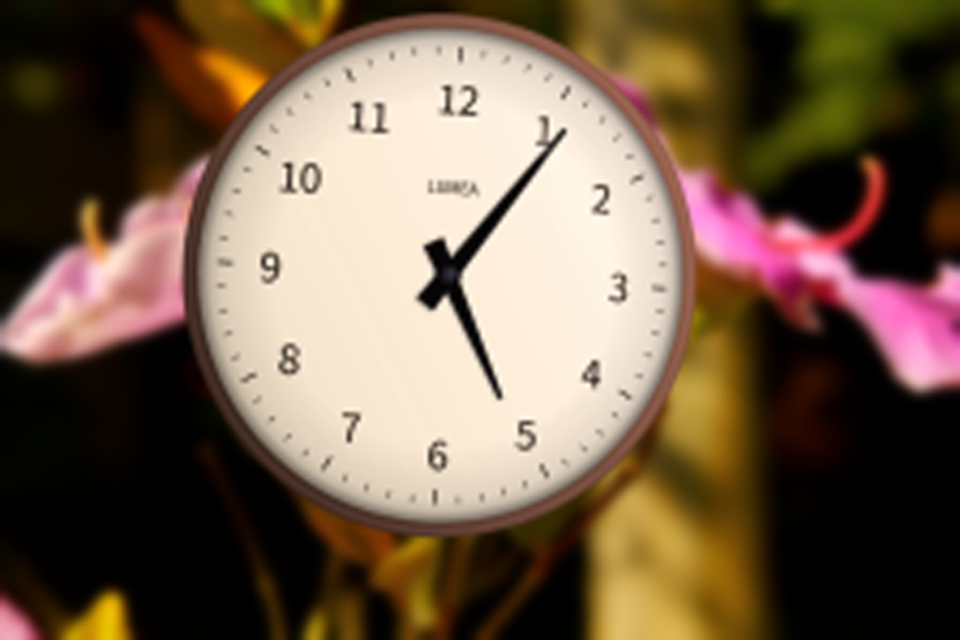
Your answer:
h=5 m=6
